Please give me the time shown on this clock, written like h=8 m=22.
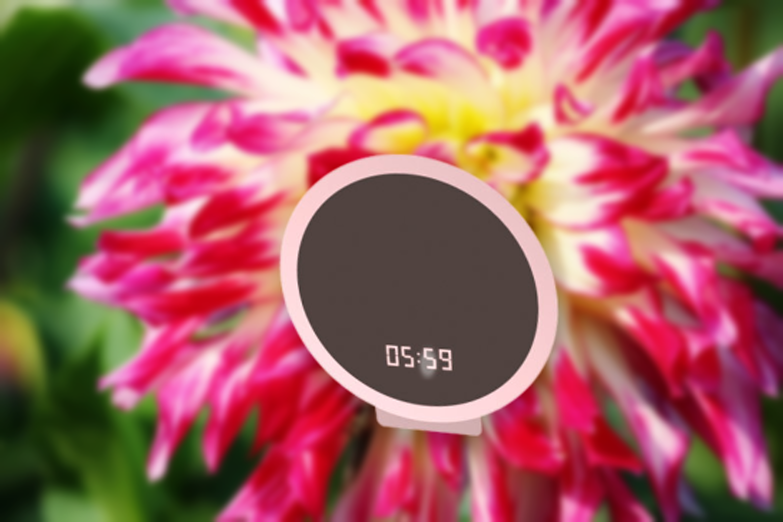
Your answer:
h=5 m=59
